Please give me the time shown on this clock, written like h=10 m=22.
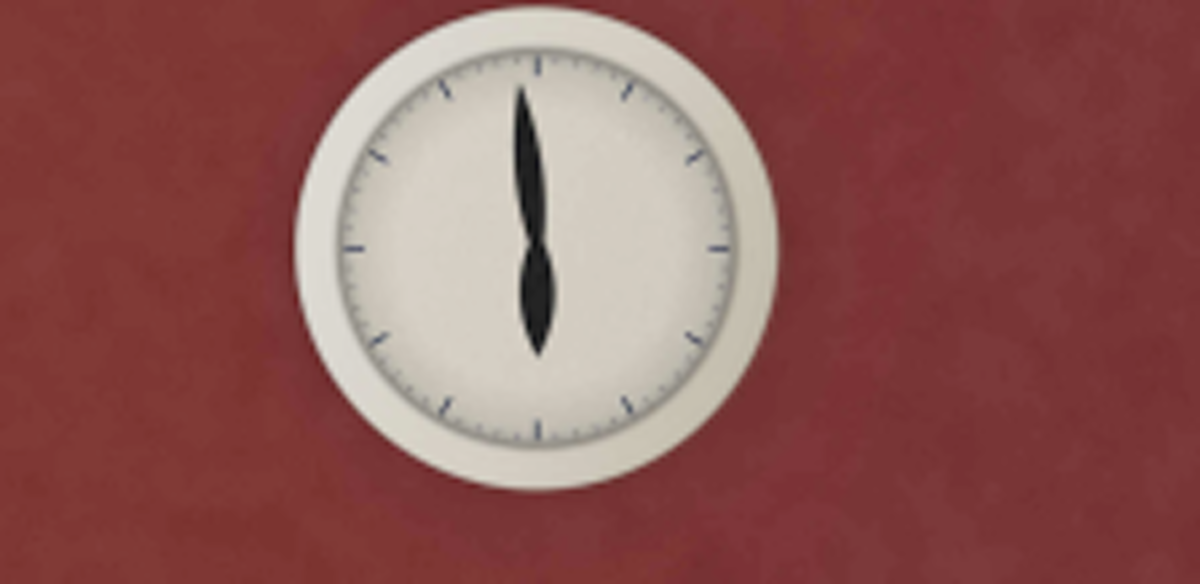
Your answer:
h=5 m=59
